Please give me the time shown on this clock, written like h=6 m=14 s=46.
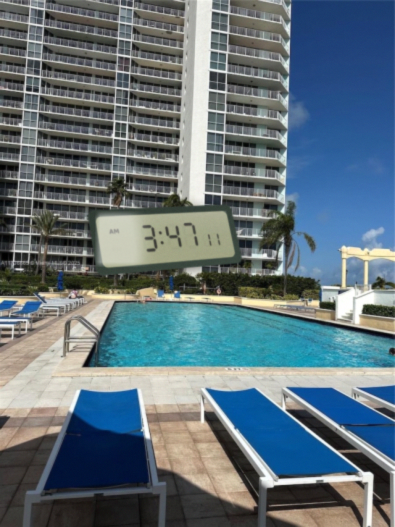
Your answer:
h=3 m=47 s=11
